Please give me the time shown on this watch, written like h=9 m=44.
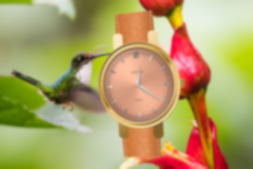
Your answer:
h=12 m=21
